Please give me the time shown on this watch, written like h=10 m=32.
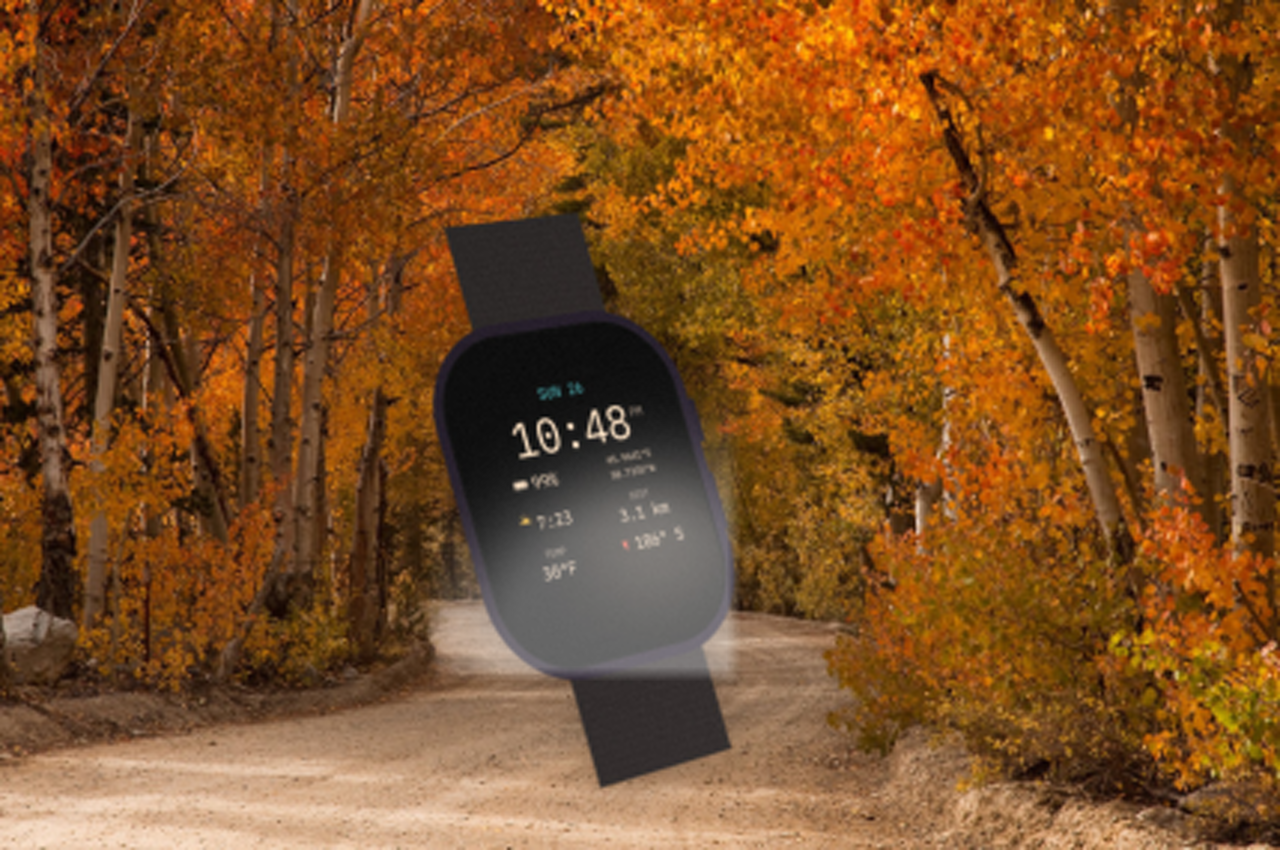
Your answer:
h=10 m=48
